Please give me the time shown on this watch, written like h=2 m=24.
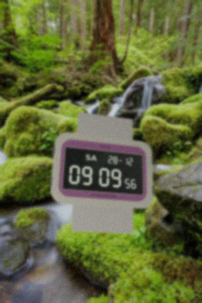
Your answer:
h=9 m=9
